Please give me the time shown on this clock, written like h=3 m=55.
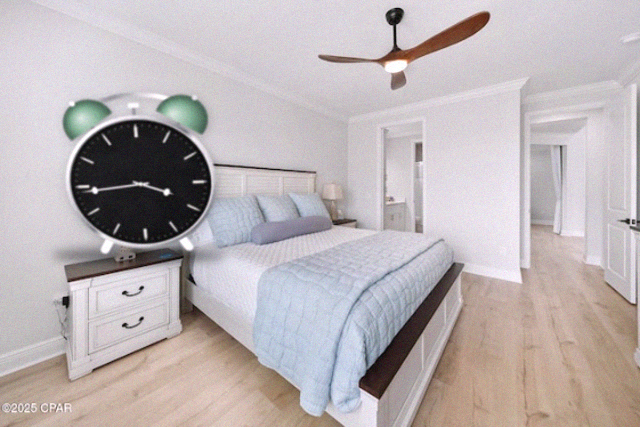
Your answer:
h=3 m=44
